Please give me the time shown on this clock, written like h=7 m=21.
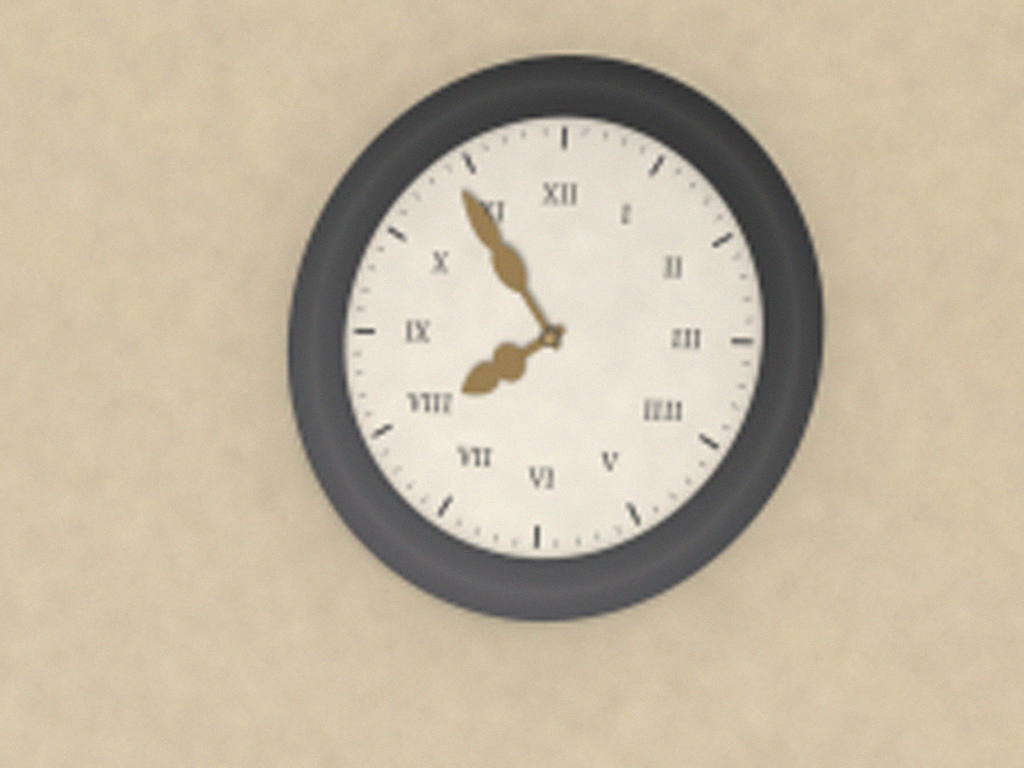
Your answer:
h=7 m=54
